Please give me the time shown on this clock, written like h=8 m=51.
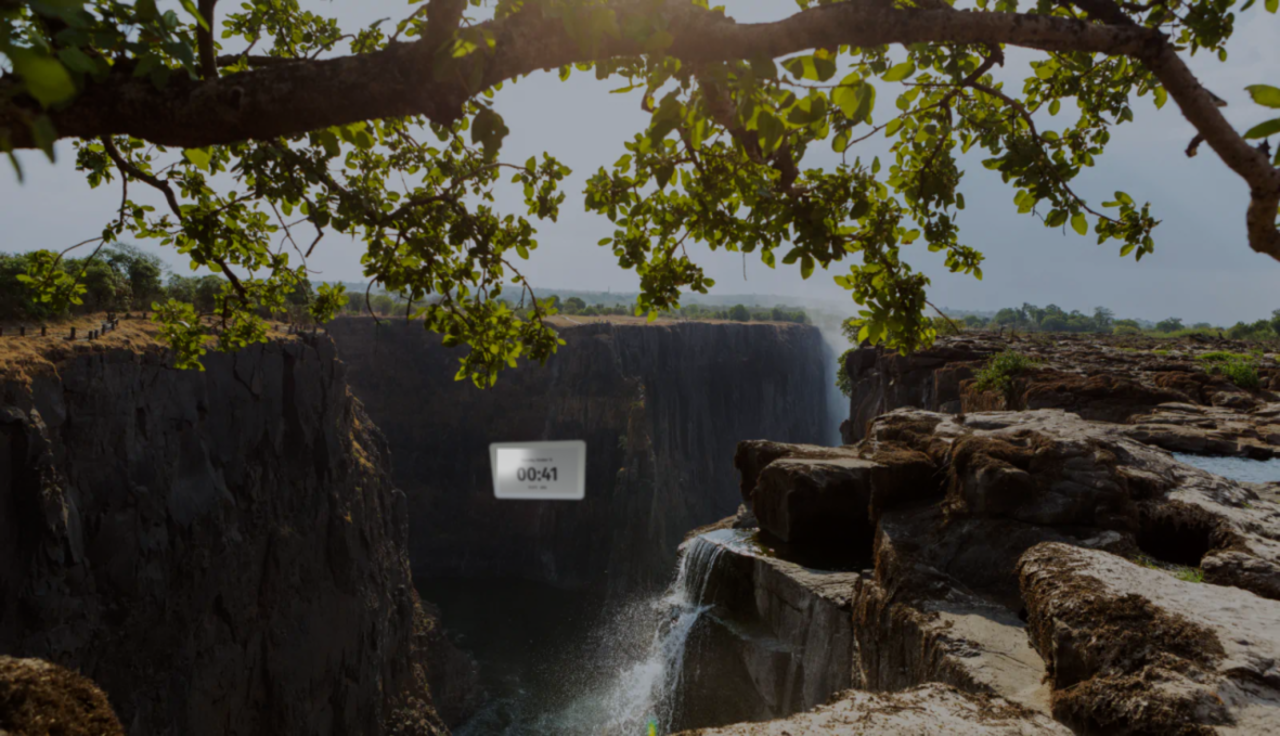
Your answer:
h=0 m=41
